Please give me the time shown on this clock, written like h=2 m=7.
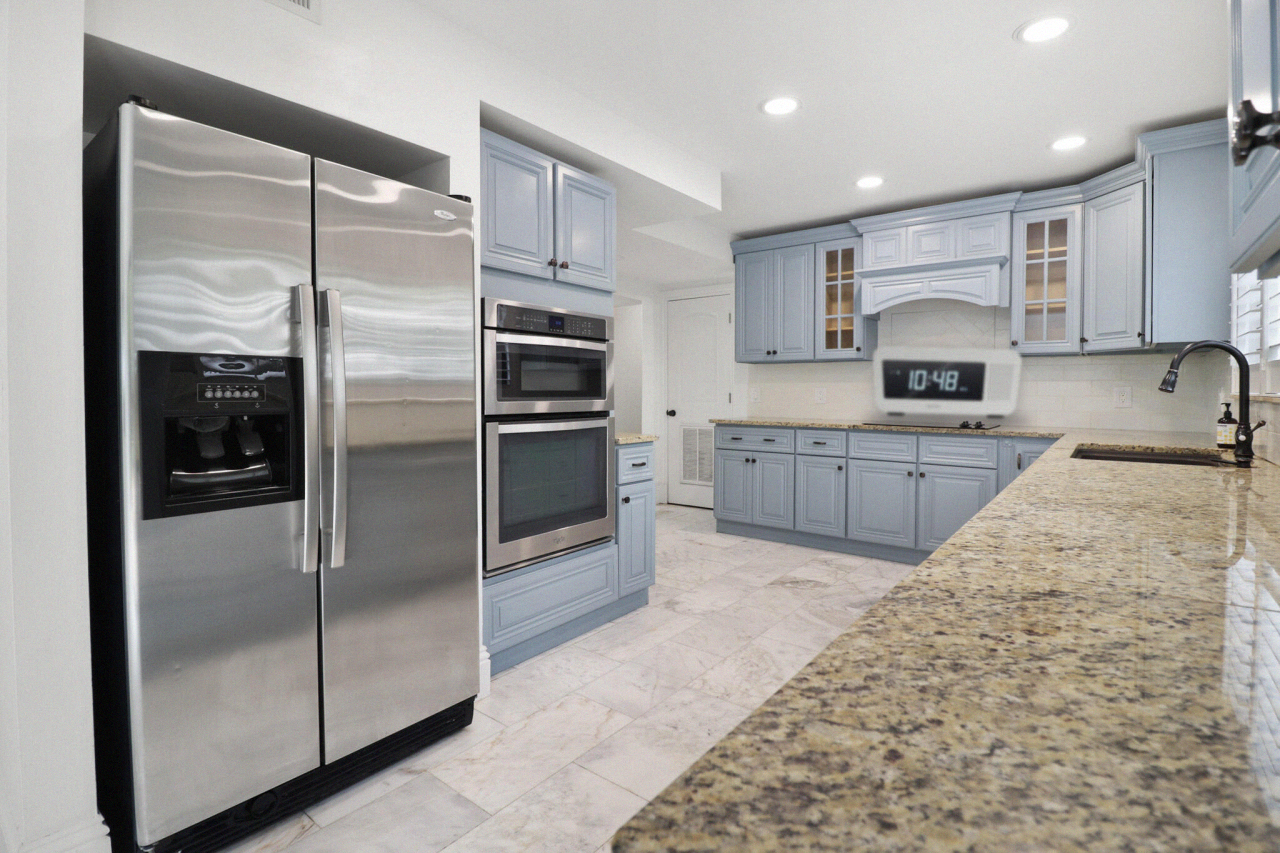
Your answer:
h=10 m=48
